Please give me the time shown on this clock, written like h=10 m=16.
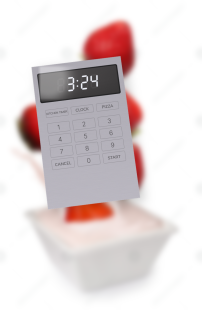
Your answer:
h=3 m=24
